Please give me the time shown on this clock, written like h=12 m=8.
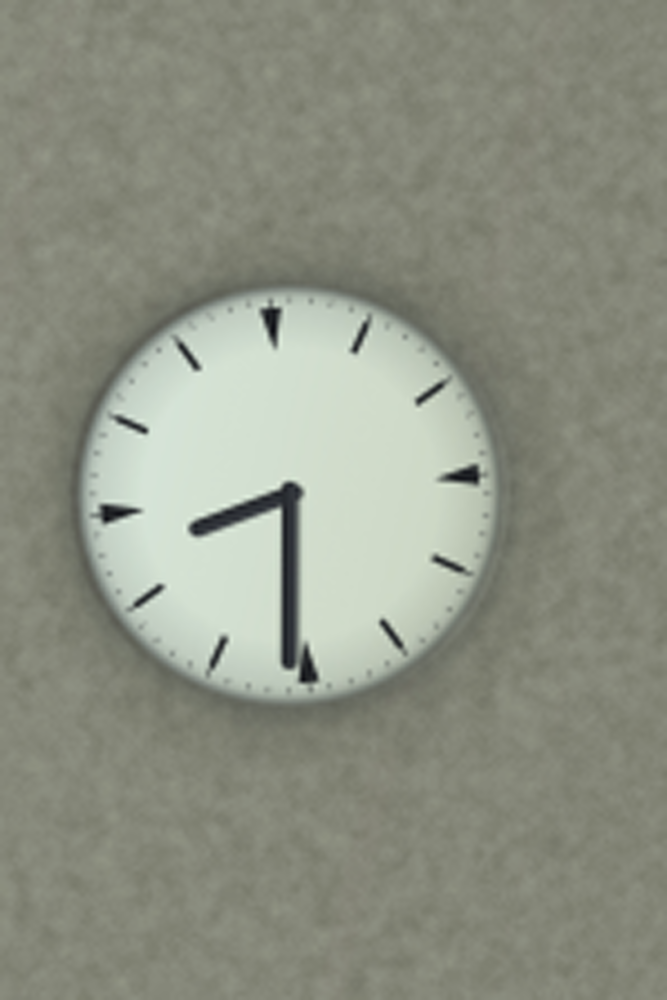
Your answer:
h=8 m=31
